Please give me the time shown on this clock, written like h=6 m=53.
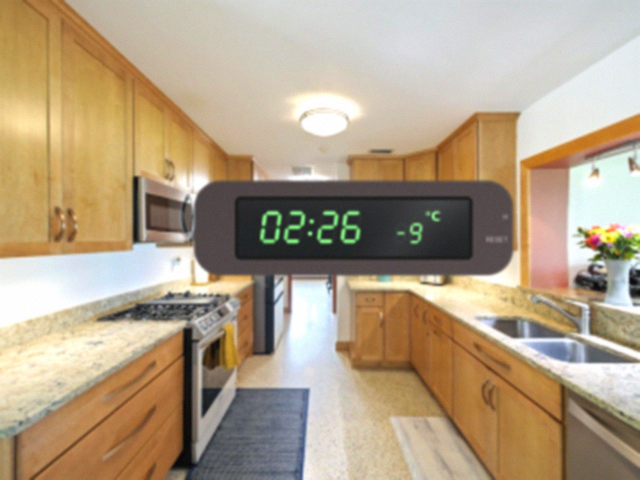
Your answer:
h=2 m=26
